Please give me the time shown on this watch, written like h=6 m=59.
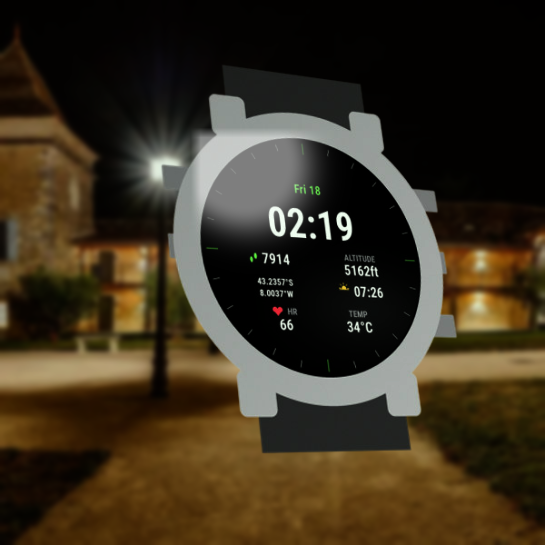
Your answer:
h=2 m=19
